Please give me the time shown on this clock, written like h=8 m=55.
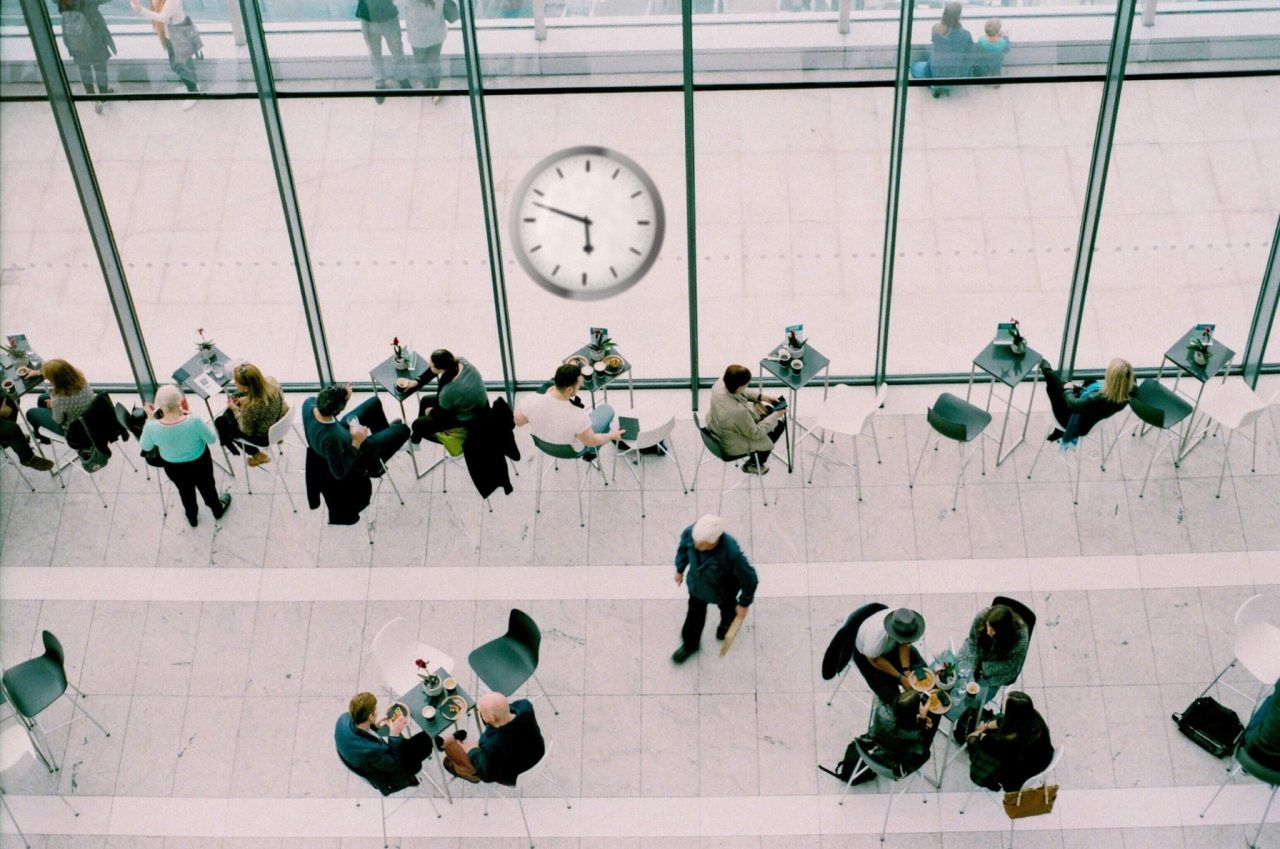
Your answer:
h=5 m=48
